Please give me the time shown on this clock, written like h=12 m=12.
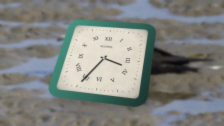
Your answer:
h=3 m=35
